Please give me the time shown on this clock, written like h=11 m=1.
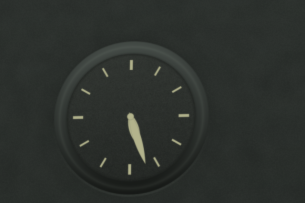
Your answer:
h=5 m=27
